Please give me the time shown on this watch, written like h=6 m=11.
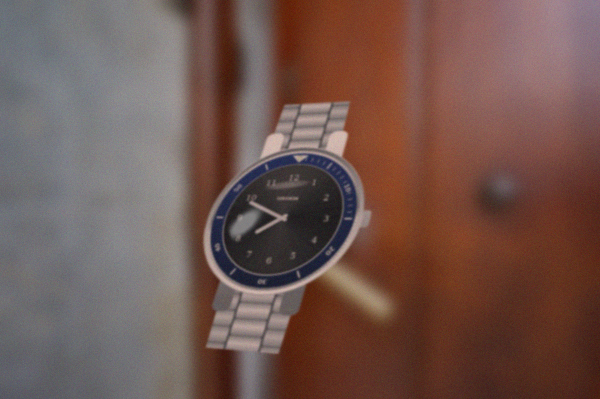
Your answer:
h=7 m=49
